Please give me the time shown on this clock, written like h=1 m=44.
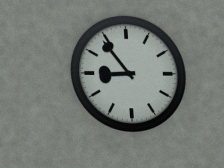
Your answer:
h=8 m=54
